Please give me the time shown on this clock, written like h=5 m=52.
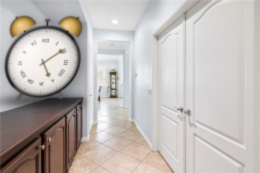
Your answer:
h=5 m=9
